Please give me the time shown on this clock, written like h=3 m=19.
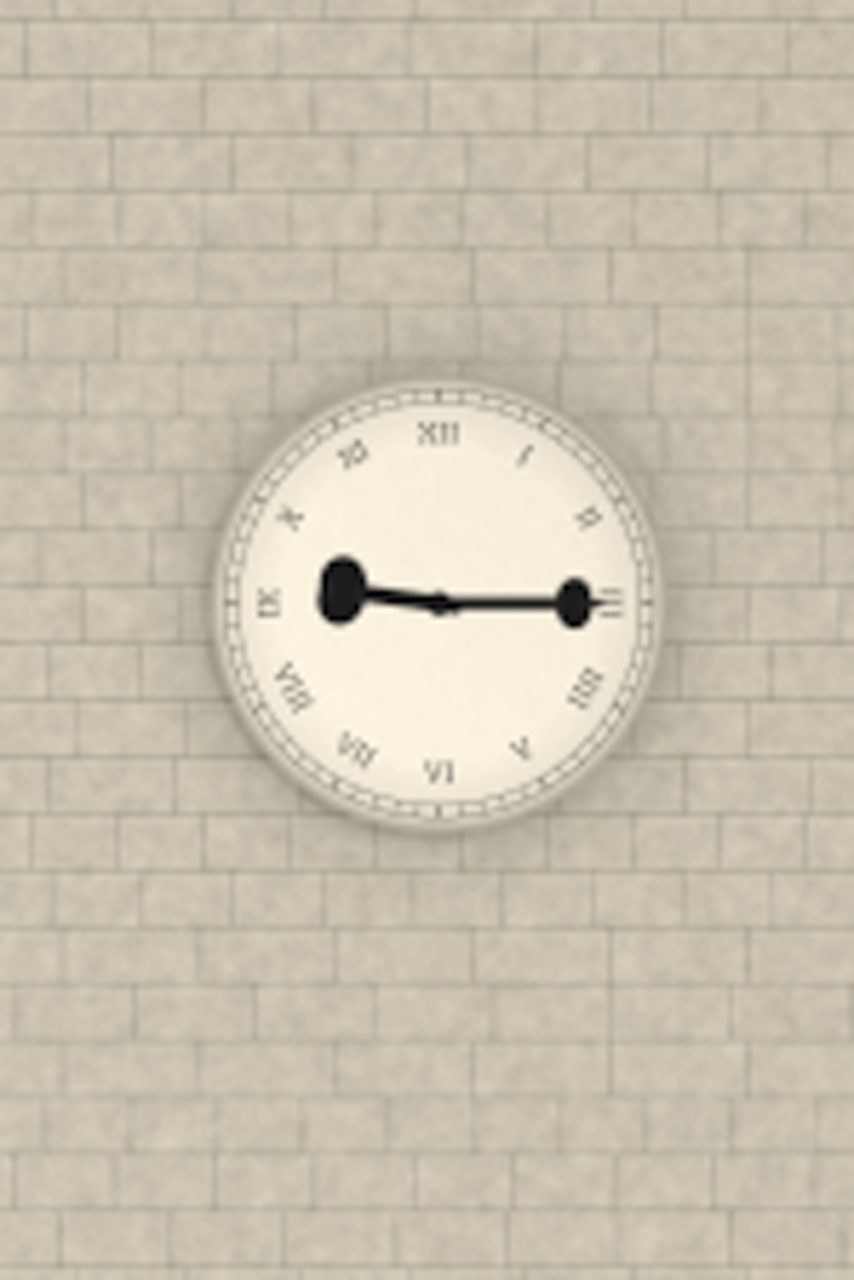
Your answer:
h=9 m=15
